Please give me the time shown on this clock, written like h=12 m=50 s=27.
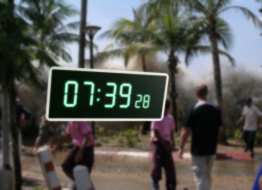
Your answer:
h=7 m=39 s=28
